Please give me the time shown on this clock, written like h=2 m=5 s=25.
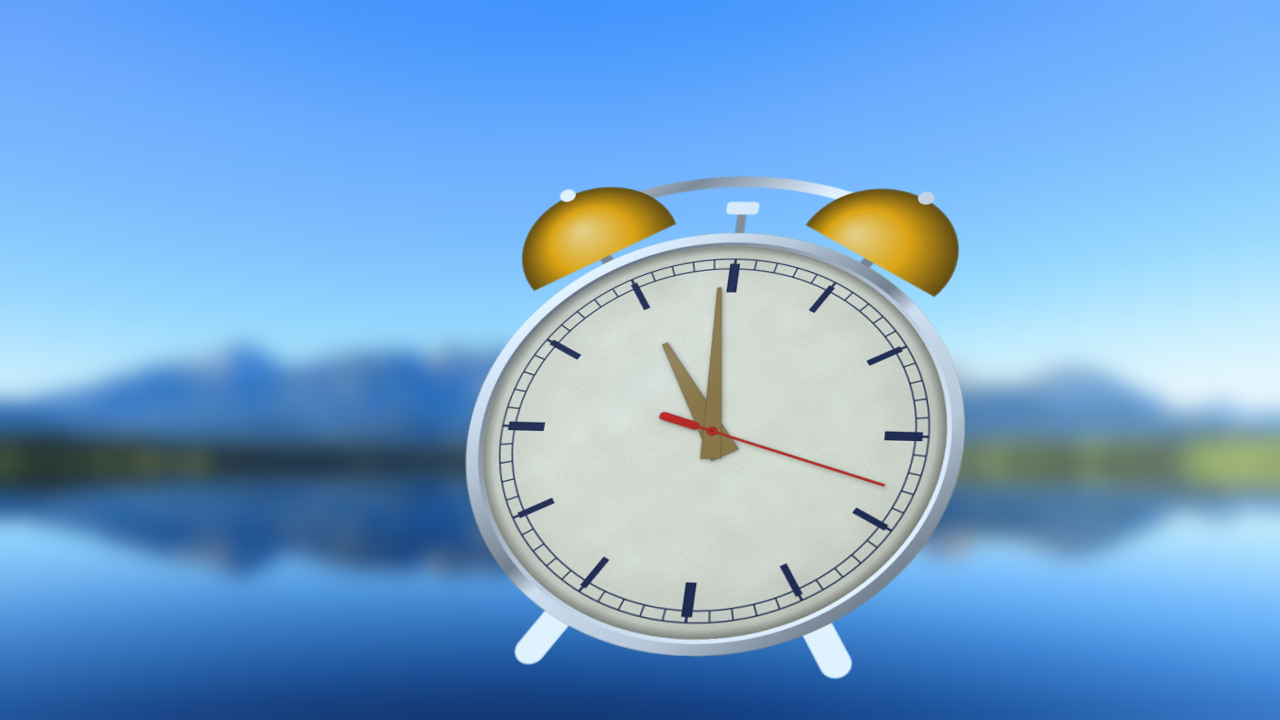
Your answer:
h=10 m=59 s=18
